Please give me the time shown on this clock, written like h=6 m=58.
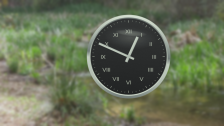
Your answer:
h=12 m=49
